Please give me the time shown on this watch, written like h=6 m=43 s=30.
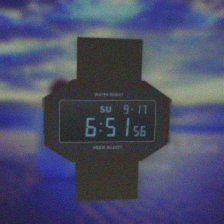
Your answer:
h=6 m=51 s=56
